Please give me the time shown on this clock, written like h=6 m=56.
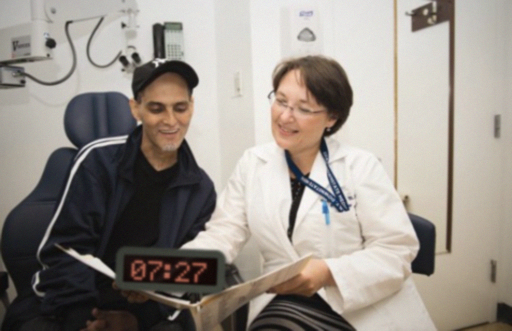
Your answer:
h=7 m=27
